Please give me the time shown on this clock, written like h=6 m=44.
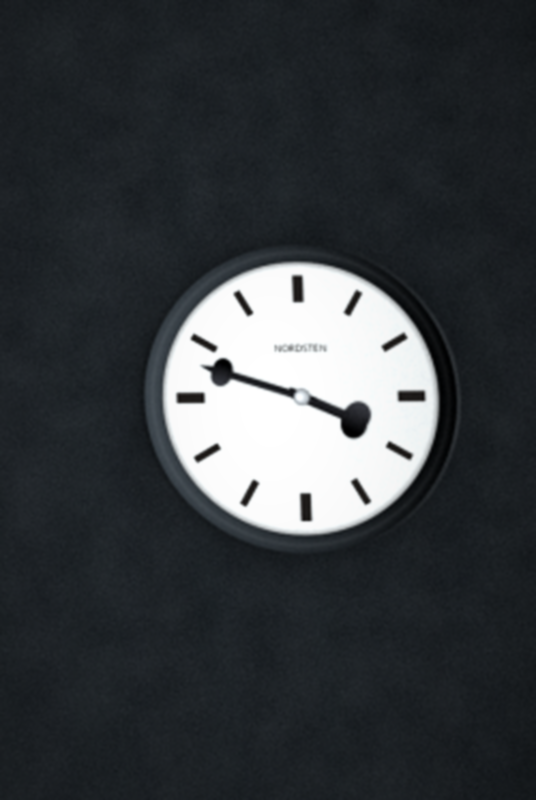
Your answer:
h=3 m=48
